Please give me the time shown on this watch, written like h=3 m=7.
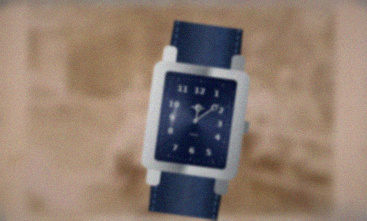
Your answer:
h=12 m=8
